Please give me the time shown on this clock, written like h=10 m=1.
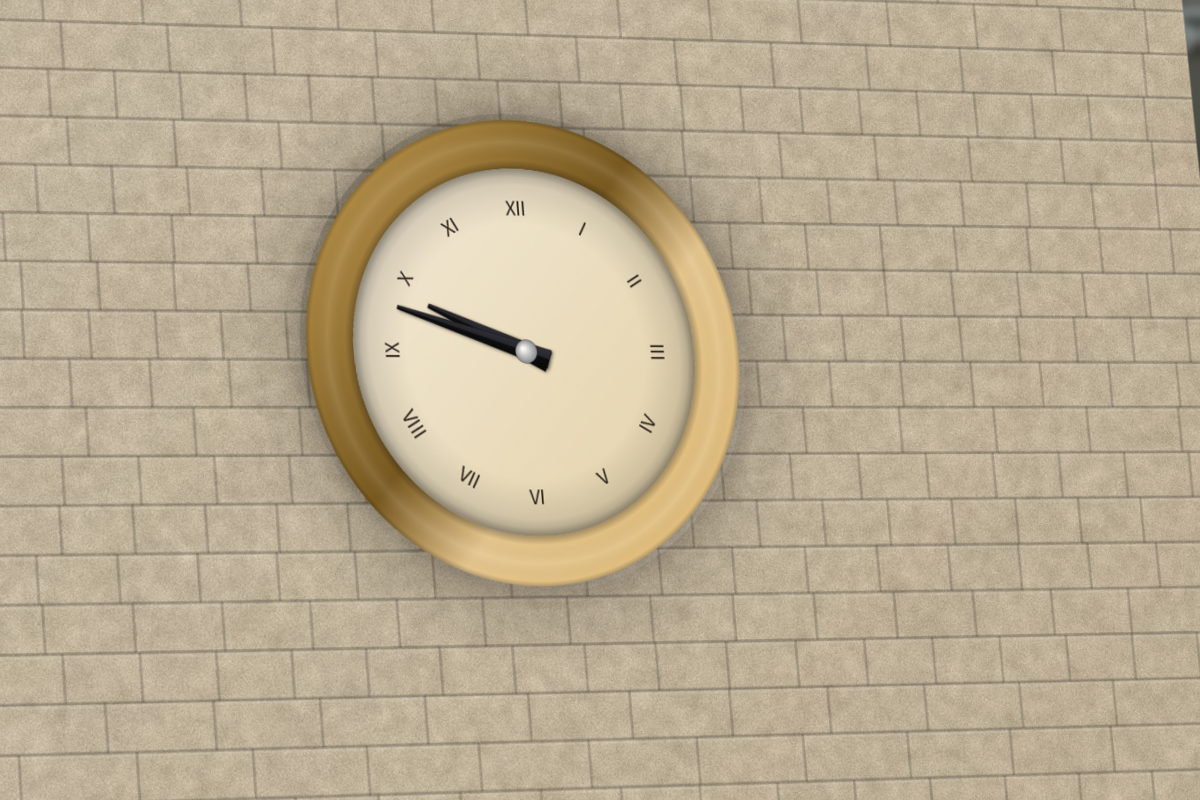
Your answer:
h=9 m=48
